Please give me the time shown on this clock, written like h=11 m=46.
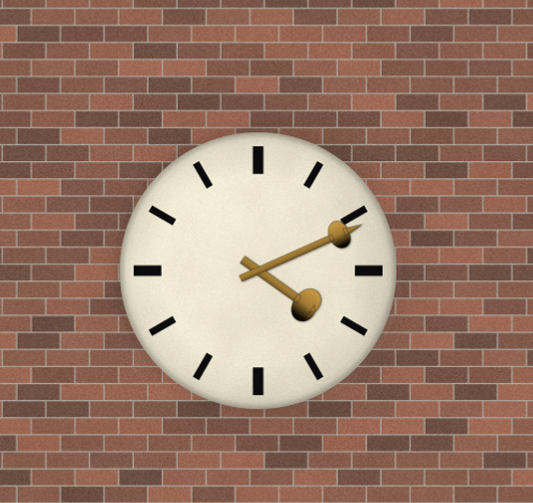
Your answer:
h=4 m=11
